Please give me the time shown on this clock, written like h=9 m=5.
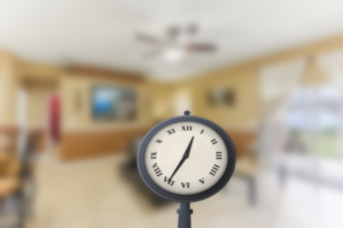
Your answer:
h=12 m=35
